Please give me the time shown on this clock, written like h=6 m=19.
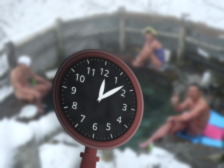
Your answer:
h=12 m=8
